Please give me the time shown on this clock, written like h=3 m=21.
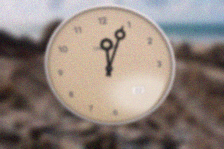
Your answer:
h=12 m=4
